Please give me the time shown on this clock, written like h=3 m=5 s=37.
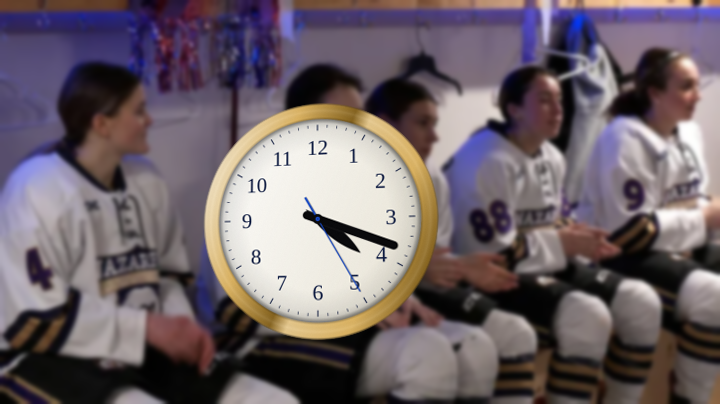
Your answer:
h=4 m=18 s=25
